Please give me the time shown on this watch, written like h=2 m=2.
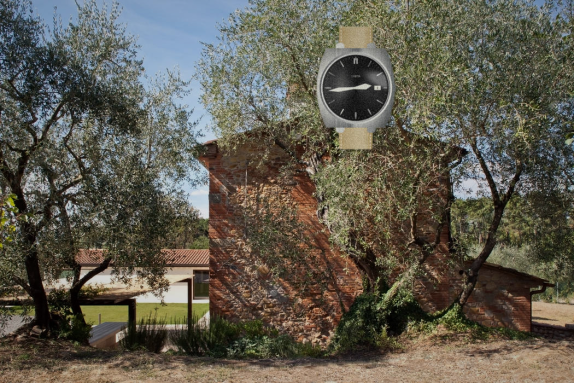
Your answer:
h=2 m=44
